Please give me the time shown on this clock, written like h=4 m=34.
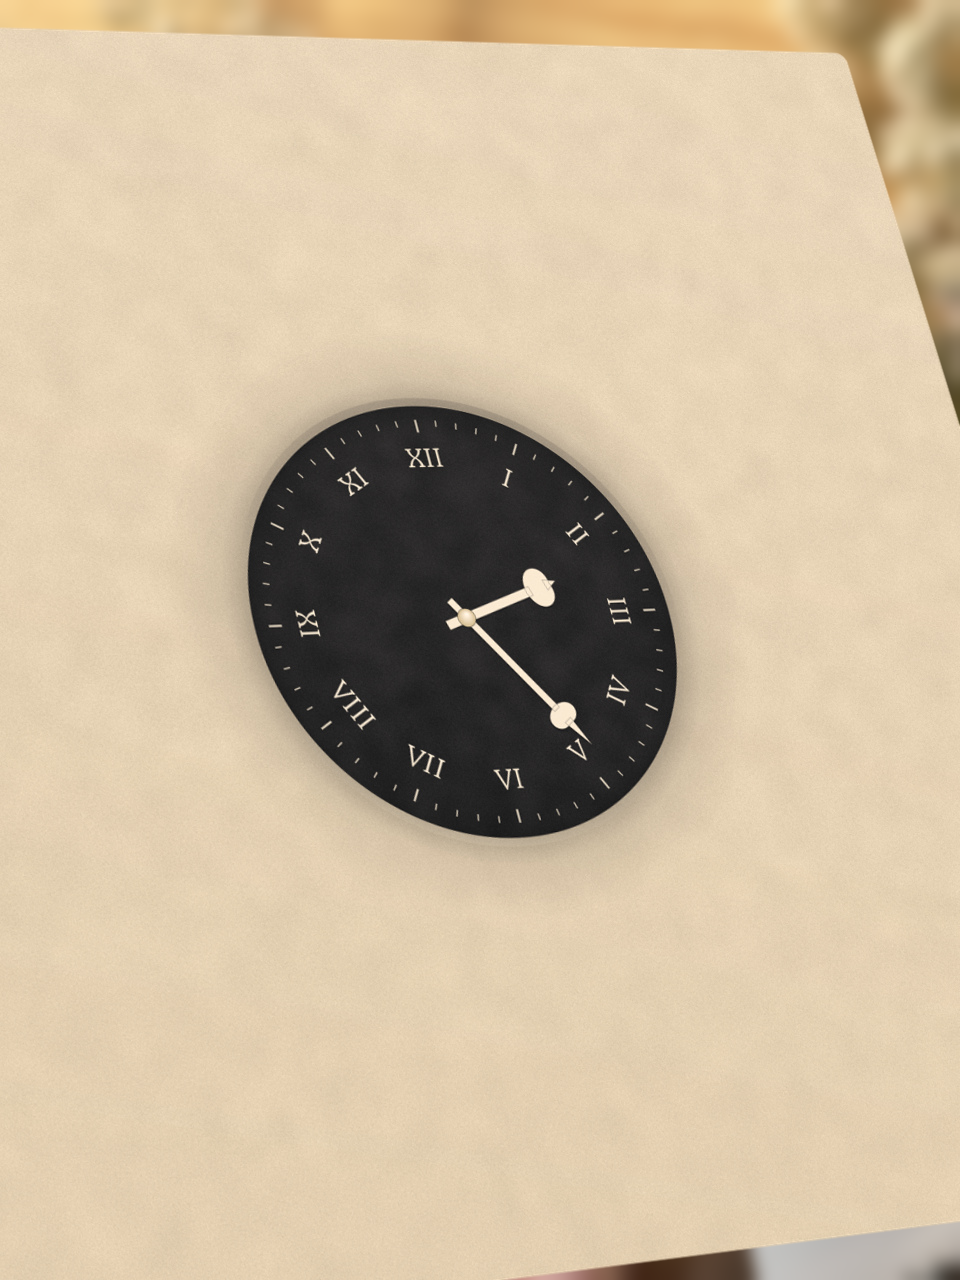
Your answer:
h=2 m=24
